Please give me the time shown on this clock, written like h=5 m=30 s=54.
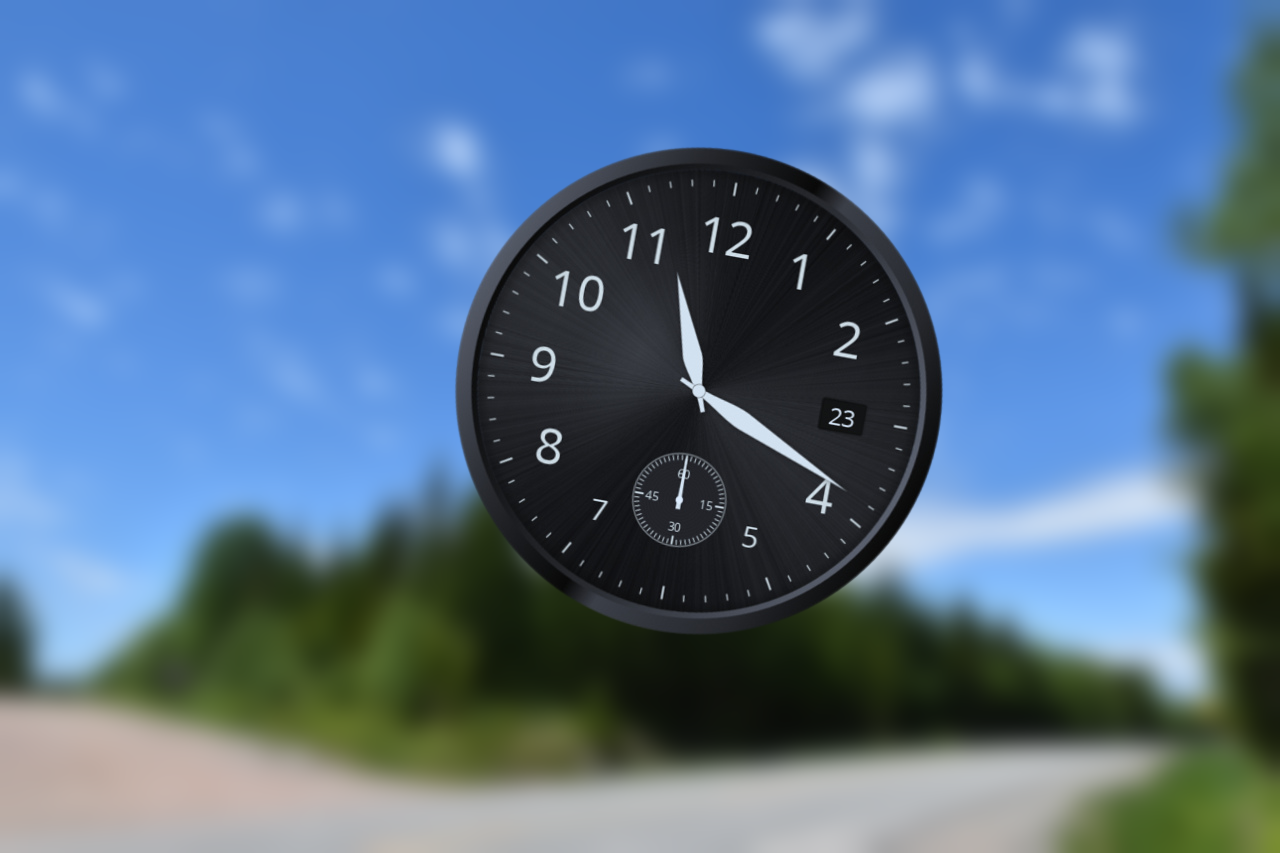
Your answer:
h=11 m=19 s=0
